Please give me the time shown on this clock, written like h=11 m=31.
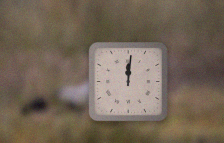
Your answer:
h=12 m=1
